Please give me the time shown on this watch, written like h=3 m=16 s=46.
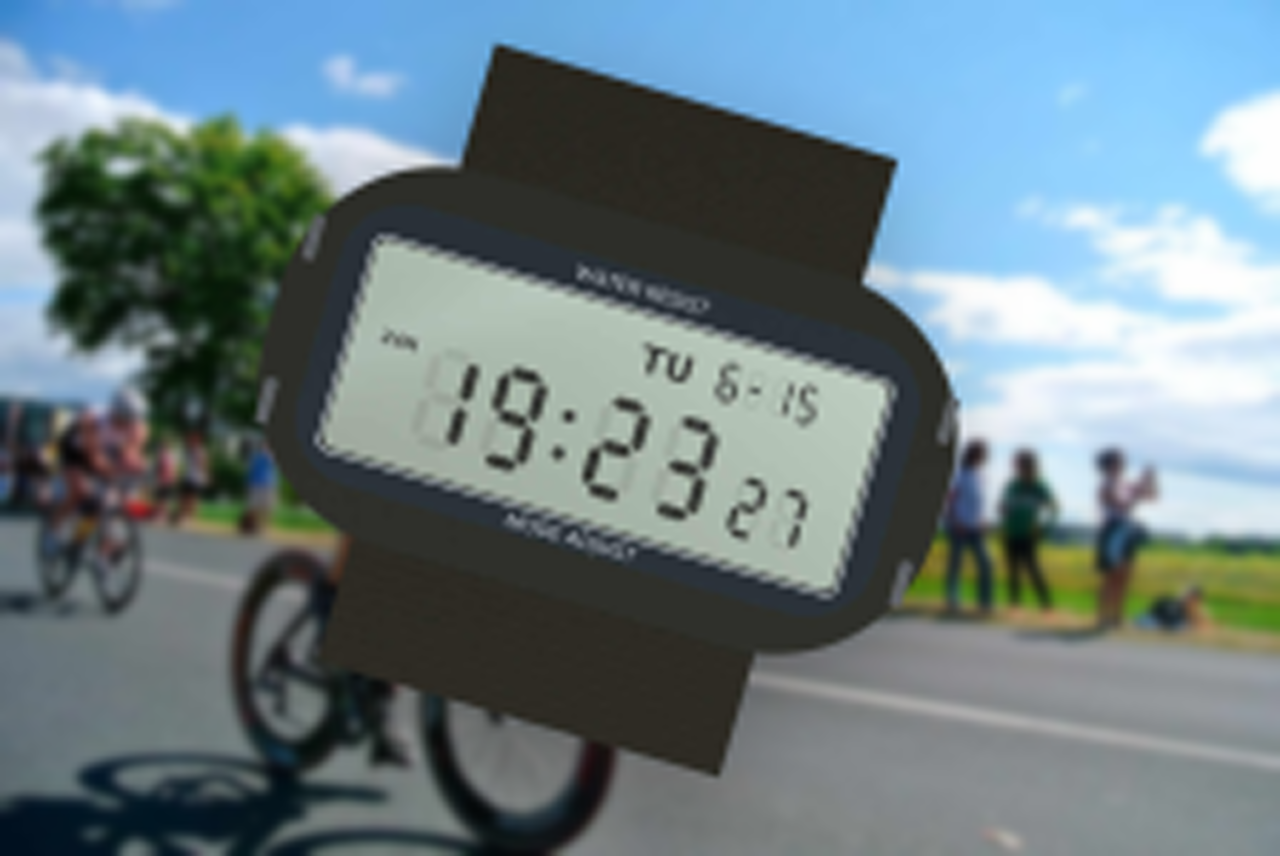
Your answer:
h=19 m=23 s=27
